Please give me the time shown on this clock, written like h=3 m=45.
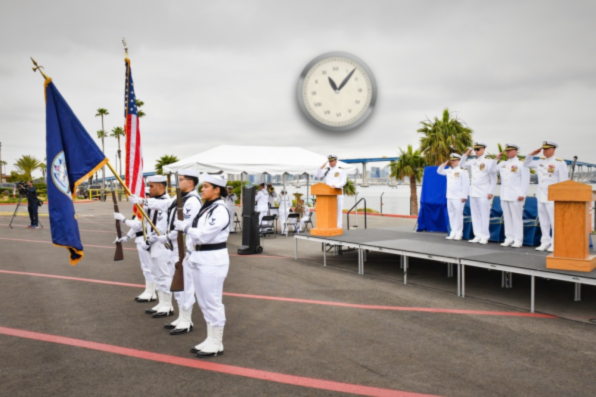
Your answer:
h=11 m=7
